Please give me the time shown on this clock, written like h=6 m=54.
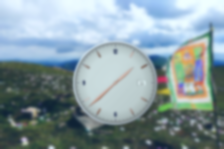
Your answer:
h=1 m=38
